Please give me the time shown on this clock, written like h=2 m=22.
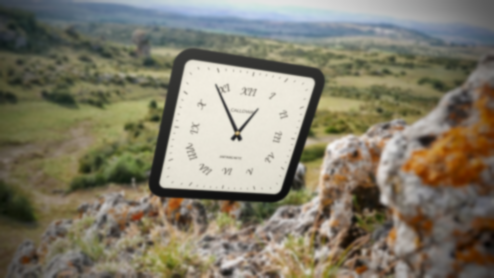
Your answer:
h=12 m=54
